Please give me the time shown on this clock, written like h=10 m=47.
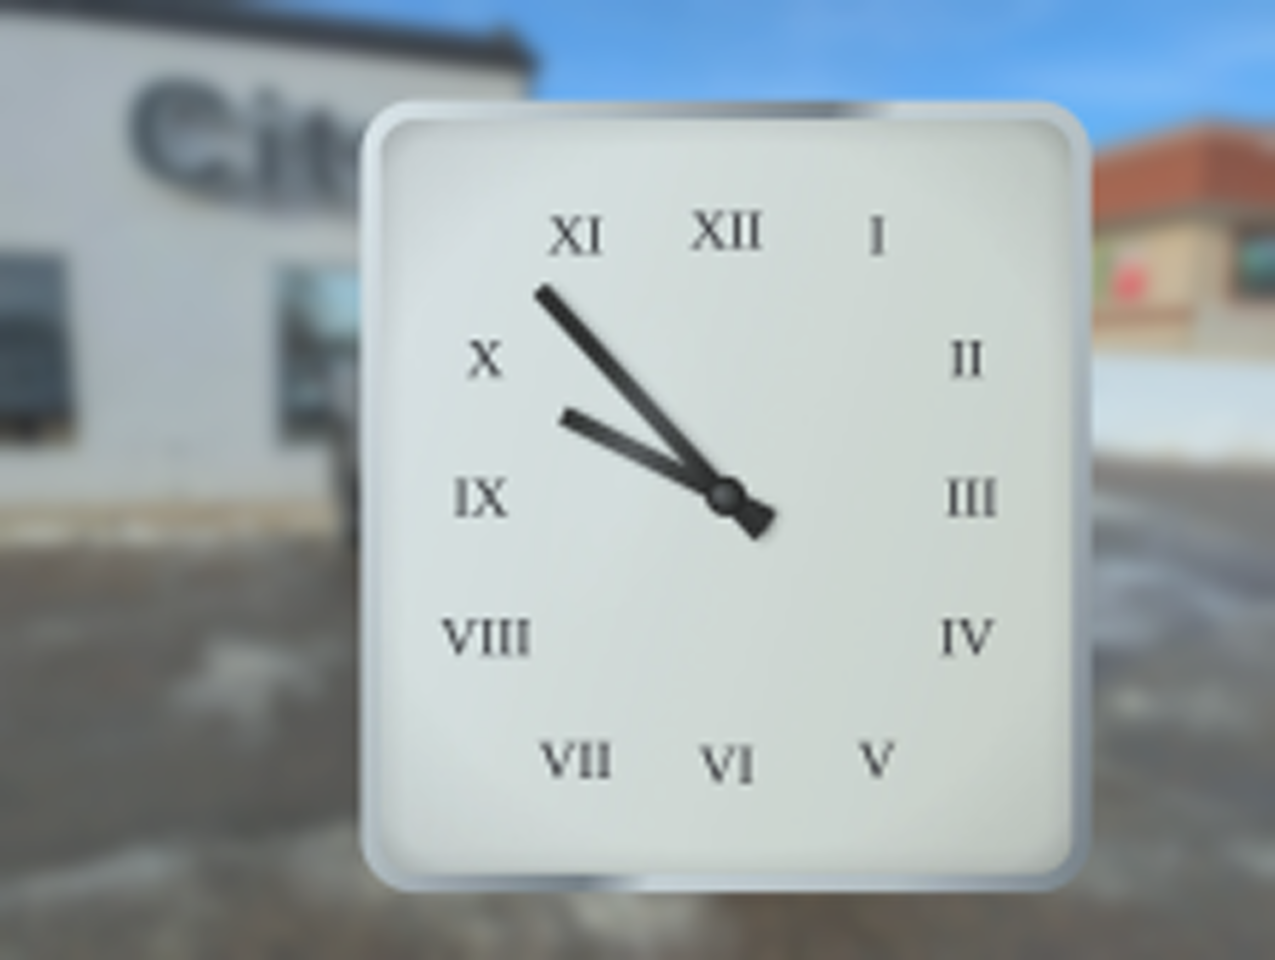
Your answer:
h=9 m=53
